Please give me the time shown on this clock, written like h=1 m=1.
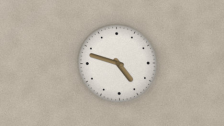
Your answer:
h=4 m=48
